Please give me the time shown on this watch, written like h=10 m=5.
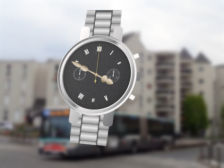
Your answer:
h=3 m=49
